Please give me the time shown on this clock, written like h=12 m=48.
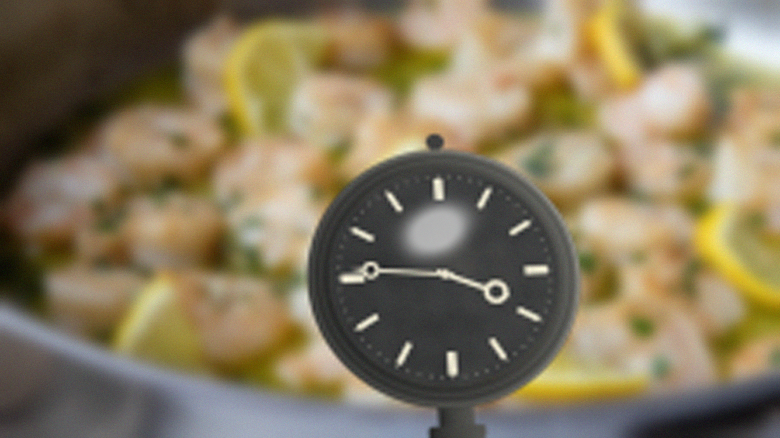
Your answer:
h=3 m=46
